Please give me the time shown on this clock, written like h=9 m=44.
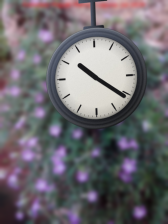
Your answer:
h=10 m=21
